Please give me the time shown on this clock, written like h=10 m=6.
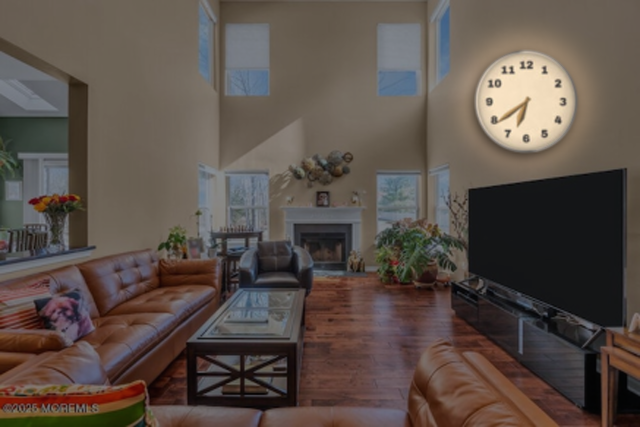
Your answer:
h=6 m=39
